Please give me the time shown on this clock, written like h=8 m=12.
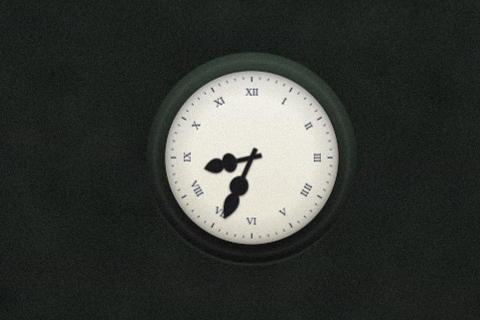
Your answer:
h=8 m=34
